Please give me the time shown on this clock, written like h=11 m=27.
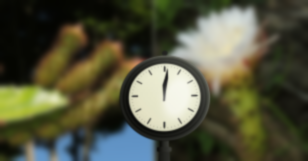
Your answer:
h=12 m=1
